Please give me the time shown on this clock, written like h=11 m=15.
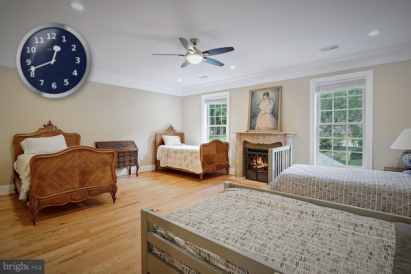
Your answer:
h=12 m=42
